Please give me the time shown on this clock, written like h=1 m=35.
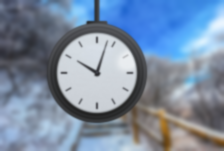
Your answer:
h=10 m=3
